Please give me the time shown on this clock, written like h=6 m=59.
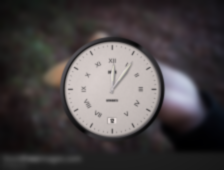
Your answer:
h=12 m=6
